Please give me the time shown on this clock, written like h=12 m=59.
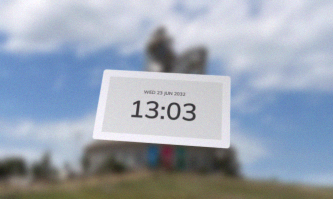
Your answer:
h=13 m=3
